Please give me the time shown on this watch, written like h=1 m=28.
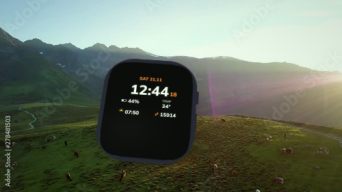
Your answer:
h=12 m=44
